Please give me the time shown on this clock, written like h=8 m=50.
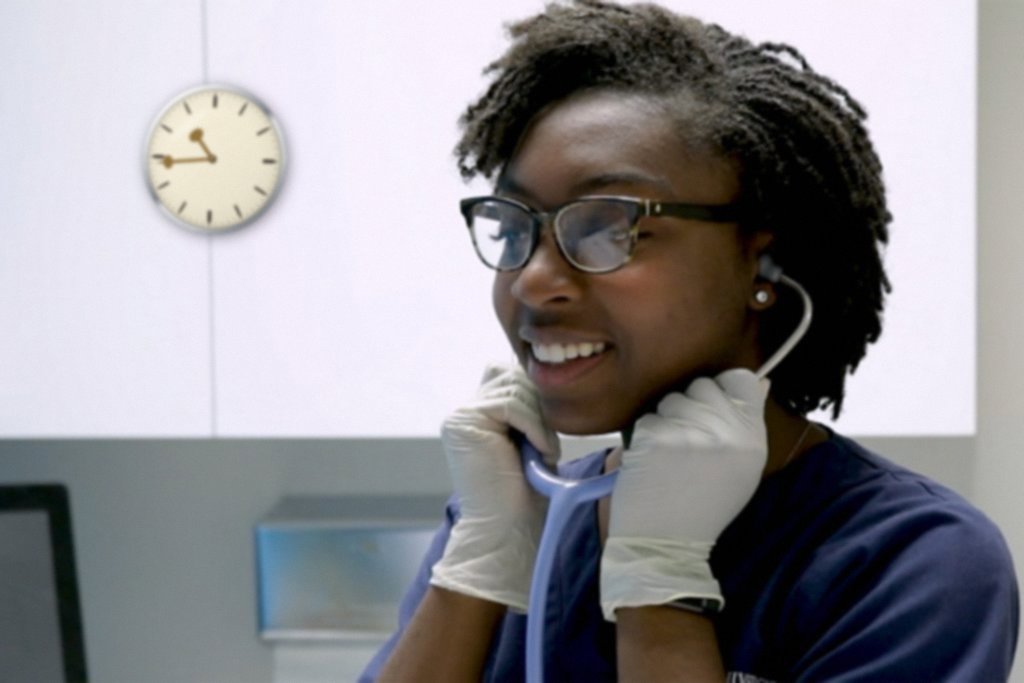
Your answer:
h=10 m=44
